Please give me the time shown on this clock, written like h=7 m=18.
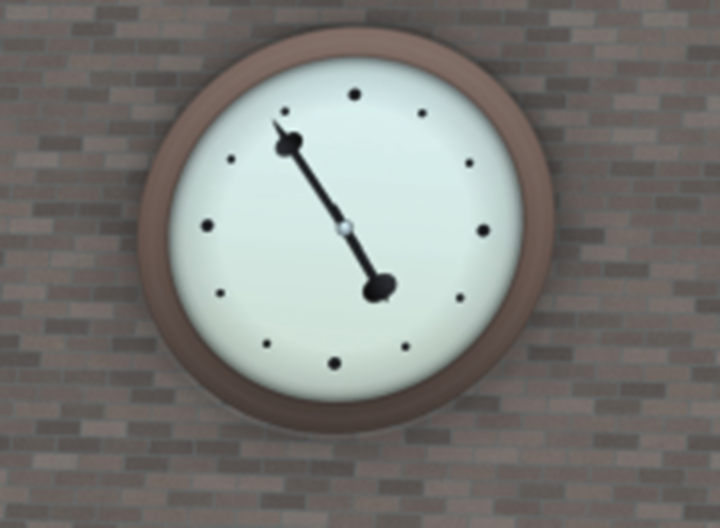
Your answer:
h=4 m=54
